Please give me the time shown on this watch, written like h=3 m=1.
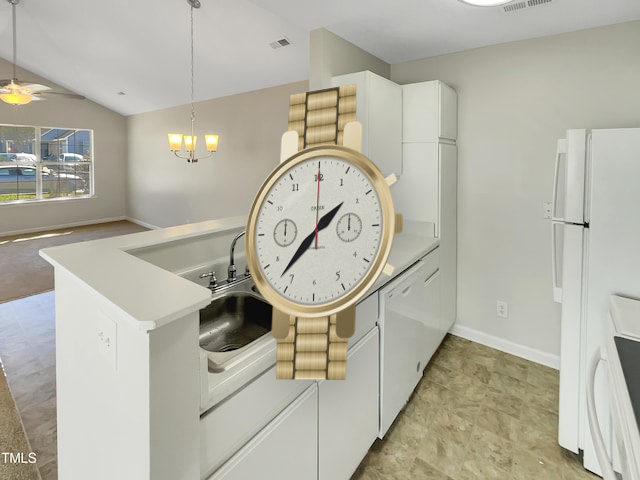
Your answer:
h=1 m=37
